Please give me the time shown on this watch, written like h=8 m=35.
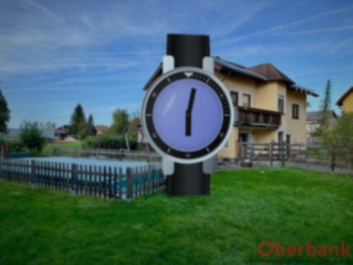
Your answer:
h=6 m=2
